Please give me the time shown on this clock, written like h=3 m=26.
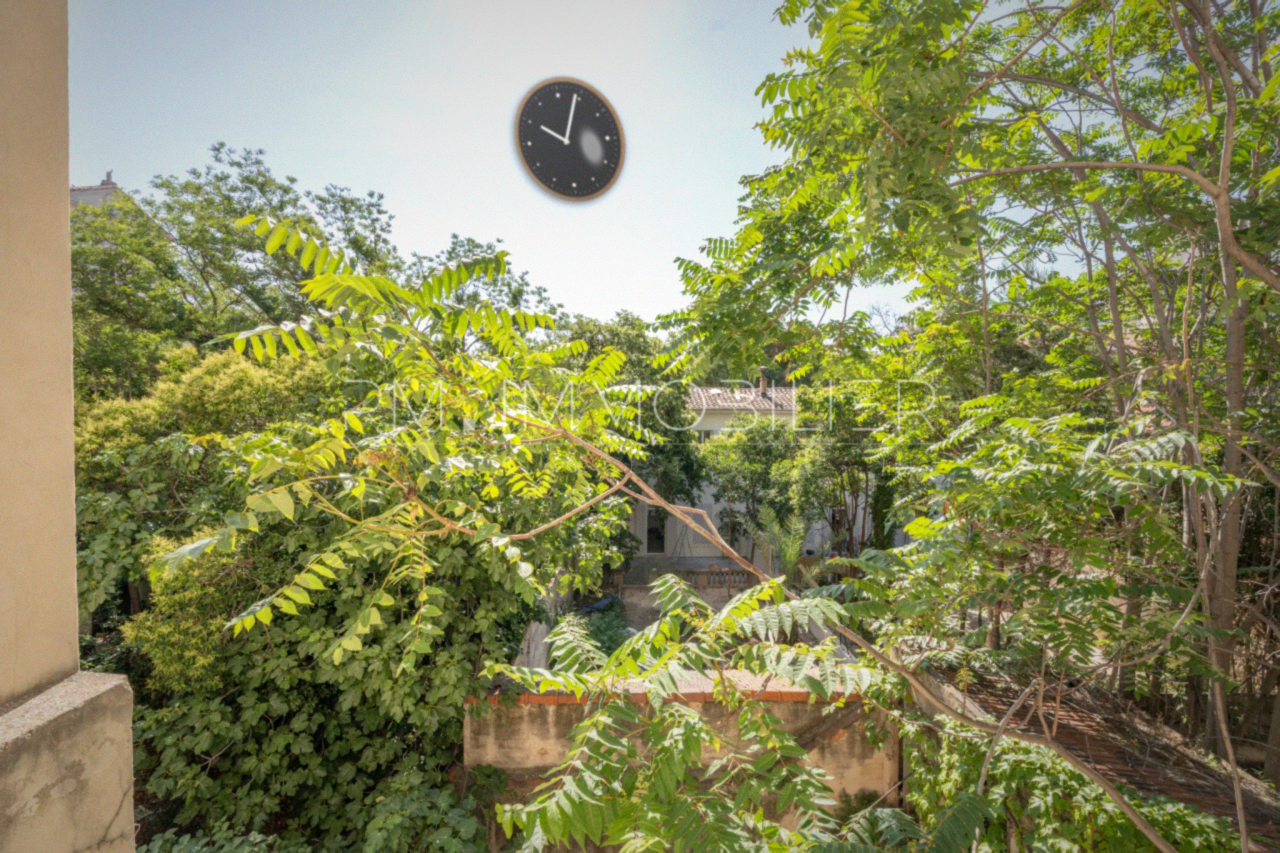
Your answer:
h=10 m=4
